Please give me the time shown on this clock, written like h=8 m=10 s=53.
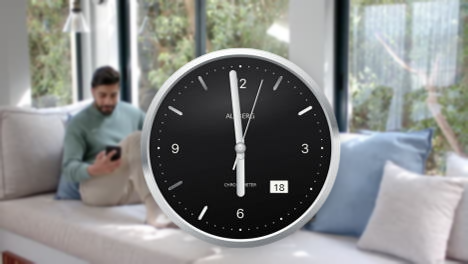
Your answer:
h=5 m=59 s=3
